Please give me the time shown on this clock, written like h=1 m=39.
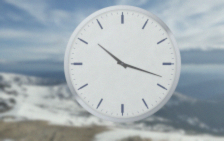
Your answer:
h=10 m=18
